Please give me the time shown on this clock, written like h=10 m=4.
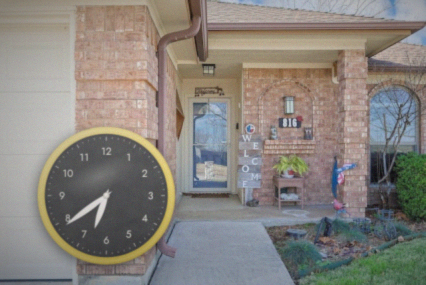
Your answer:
h=6 m=39
